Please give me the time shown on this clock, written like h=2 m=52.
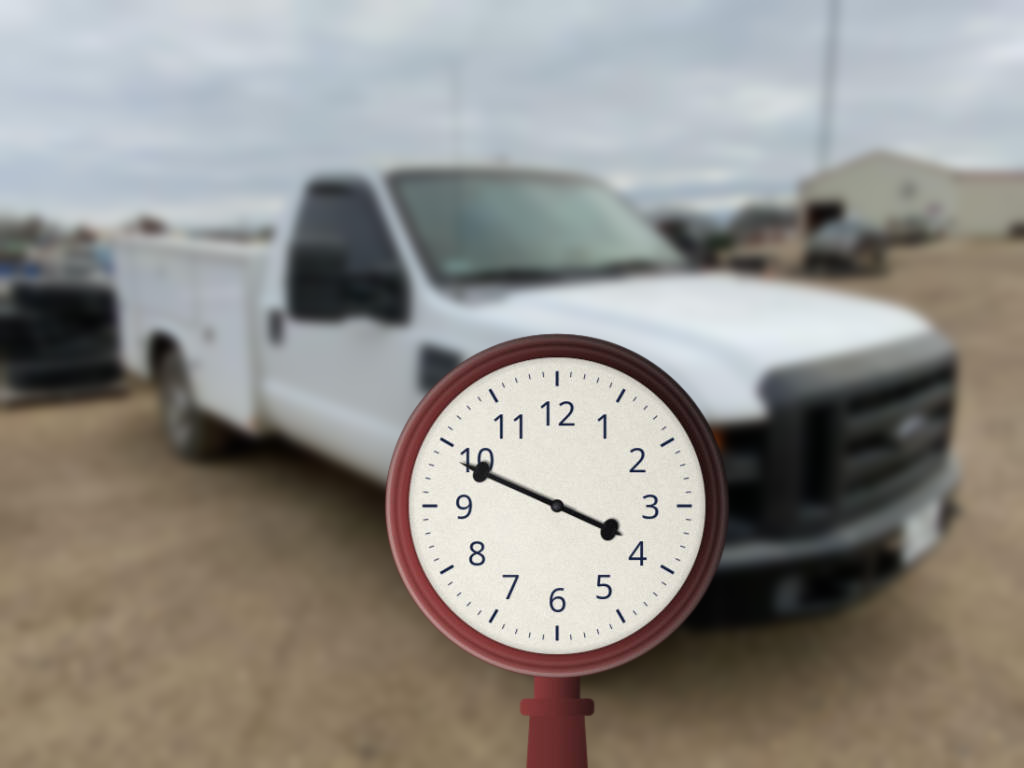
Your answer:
h=3 m=49
